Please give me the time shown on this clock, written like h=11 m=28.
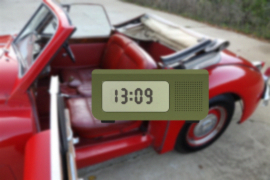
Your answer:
h=13 m=9
